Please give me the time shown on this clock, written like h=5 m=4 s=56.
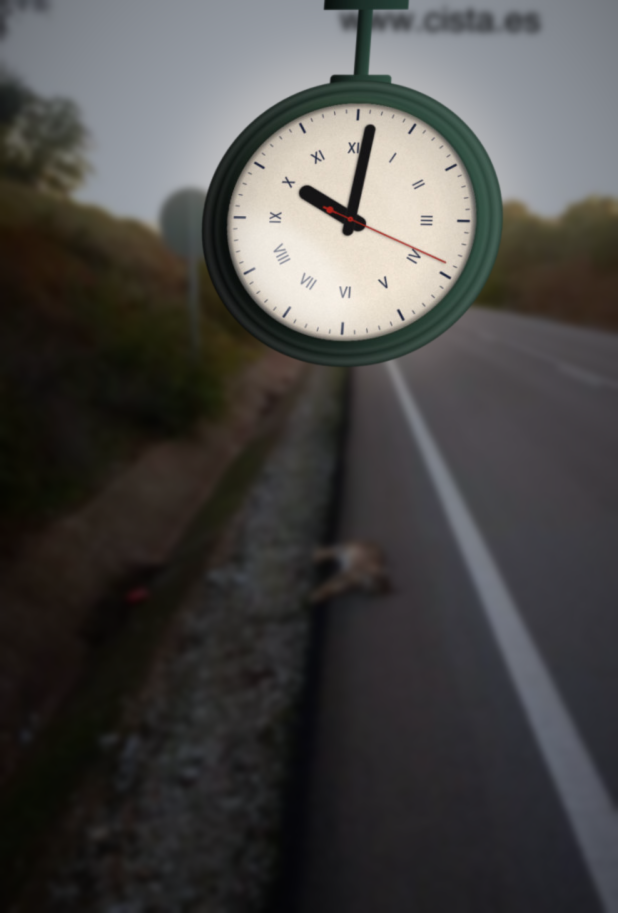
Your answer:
h=10 m=1 s=19
